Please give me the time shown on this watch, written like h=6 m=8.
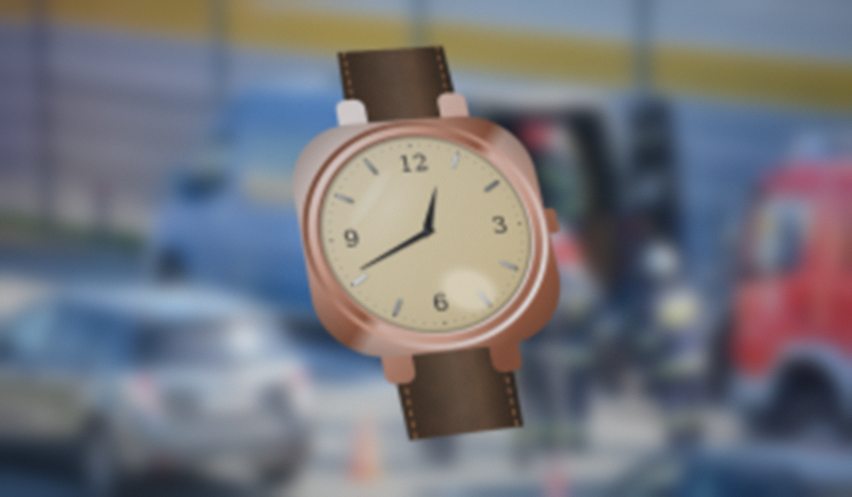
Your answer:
h=12 m=41
